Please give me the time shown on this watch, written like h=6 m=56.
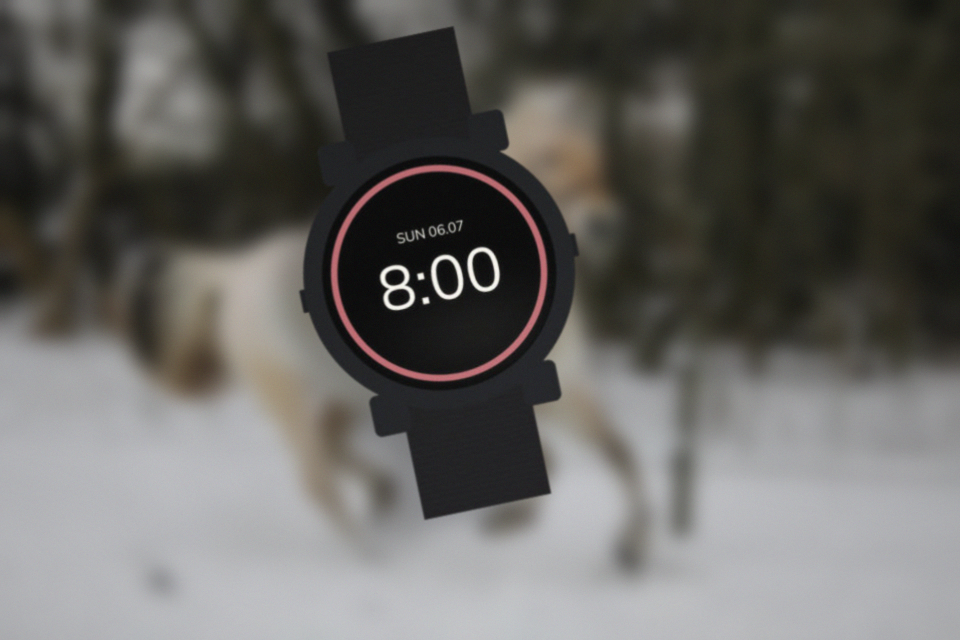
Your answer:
h=8 m=0
